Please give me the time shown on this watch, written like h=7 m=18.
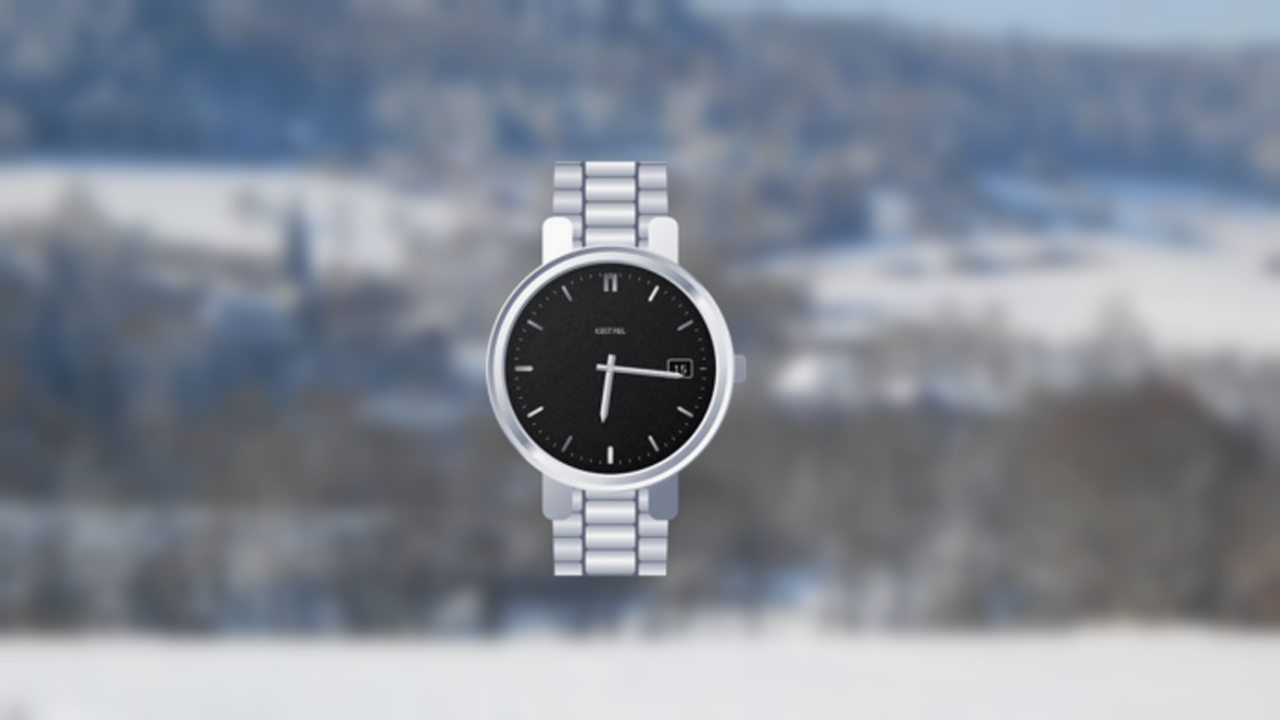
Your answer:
h=6 m=16
